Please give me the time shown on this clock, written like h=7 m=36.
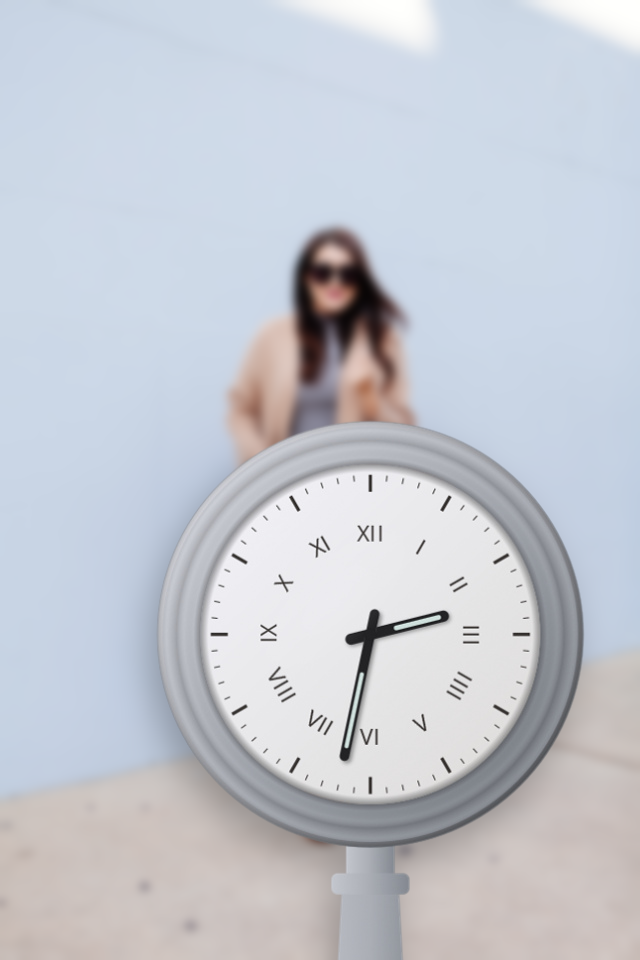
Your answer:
h=2 m=32
